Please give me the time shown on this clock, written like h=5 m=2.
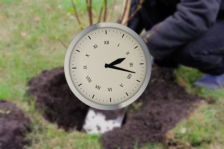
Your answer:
h=2 m=18
